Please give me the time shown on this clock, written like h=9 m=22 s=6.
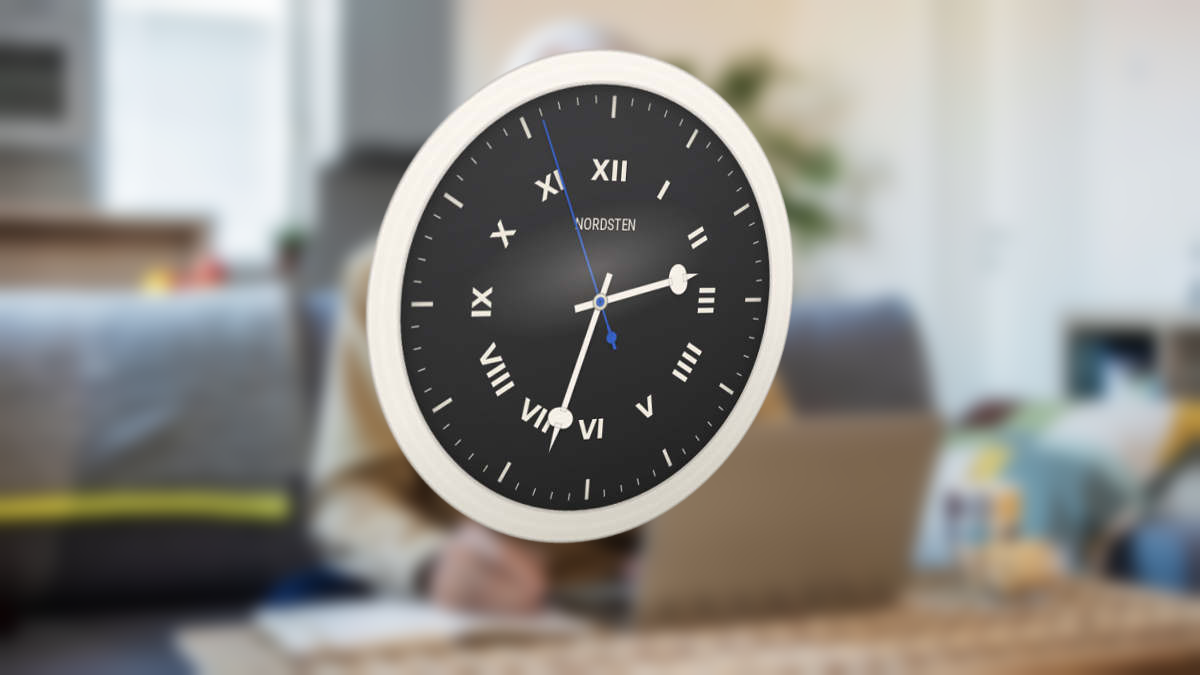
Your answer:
h=2 m=32 s=56
